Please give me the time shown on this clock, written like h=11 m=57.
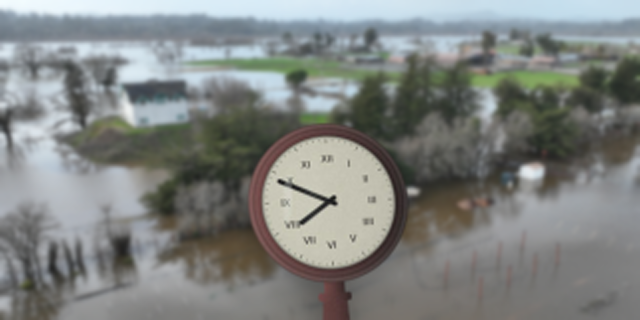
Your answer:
h=7 m=49
